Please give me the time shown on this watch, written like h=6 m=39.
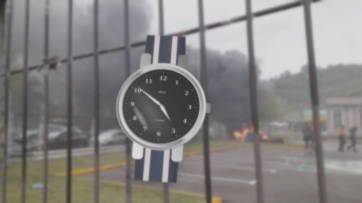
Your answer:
h=4 m=51
